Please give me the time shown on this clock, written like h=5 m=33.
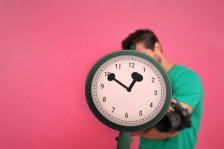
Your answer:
h=12 m=50
